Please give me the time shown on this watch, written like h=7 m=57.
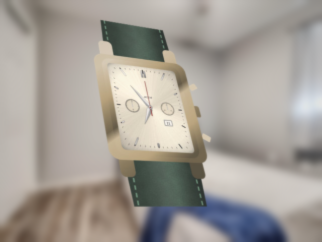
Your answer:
h=6 m=54
